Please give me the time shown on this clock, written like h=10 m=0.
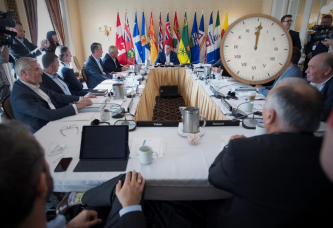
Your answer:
h=12 m=1
